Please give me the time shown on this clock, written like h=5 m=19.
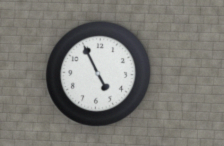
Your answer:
h=4 m=55
